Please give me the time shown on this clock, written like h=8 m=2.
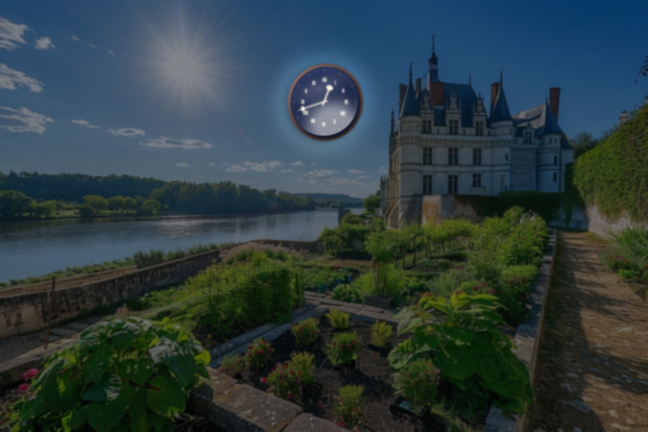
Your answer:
h=12 m=42
